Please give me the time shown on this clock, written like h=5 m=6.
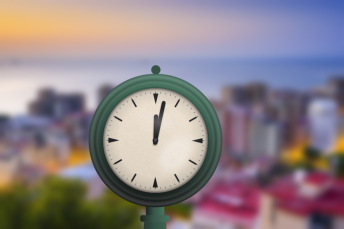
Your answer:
h=12 m=2
